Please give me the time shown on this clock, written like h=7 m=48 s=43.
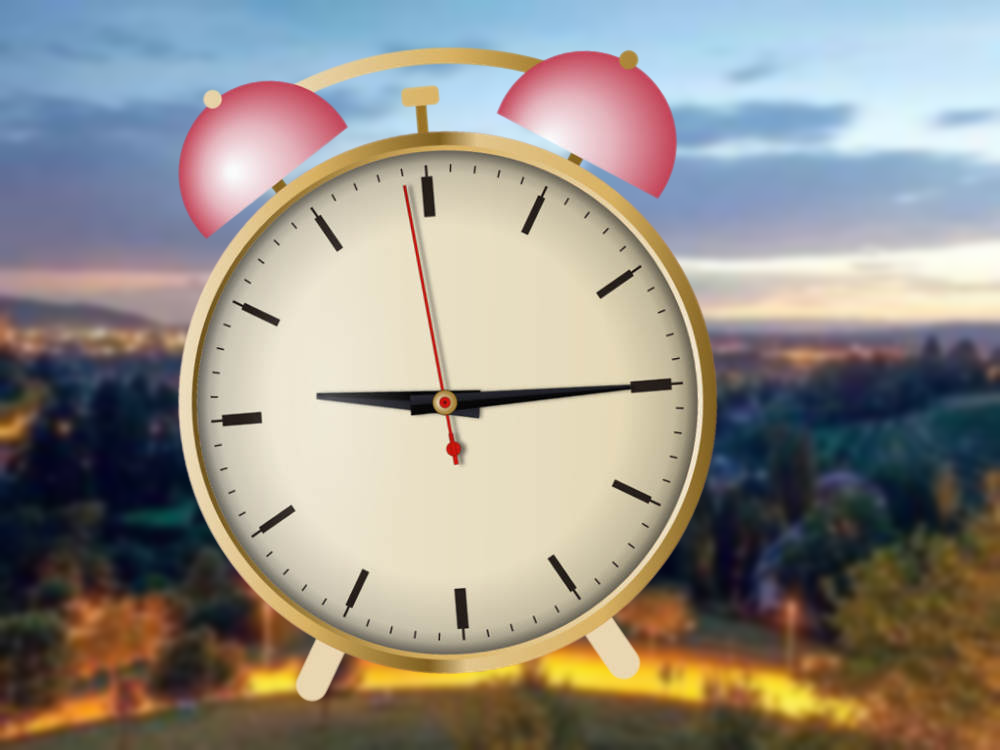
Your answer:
h=9 m=14 s=59
